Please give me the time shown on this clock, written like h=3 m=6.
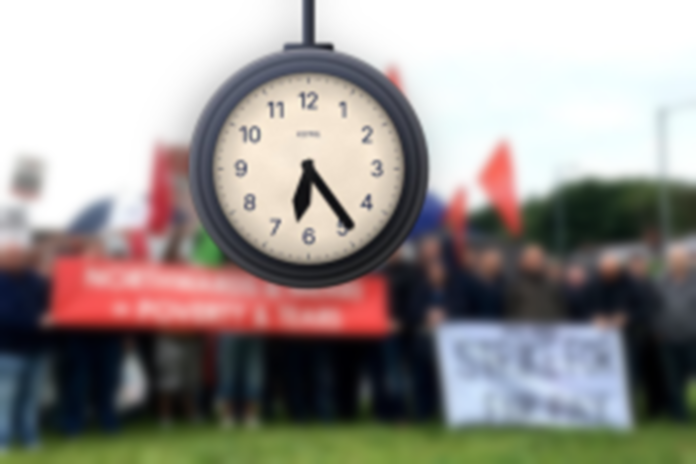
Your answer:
h=6 m=24
